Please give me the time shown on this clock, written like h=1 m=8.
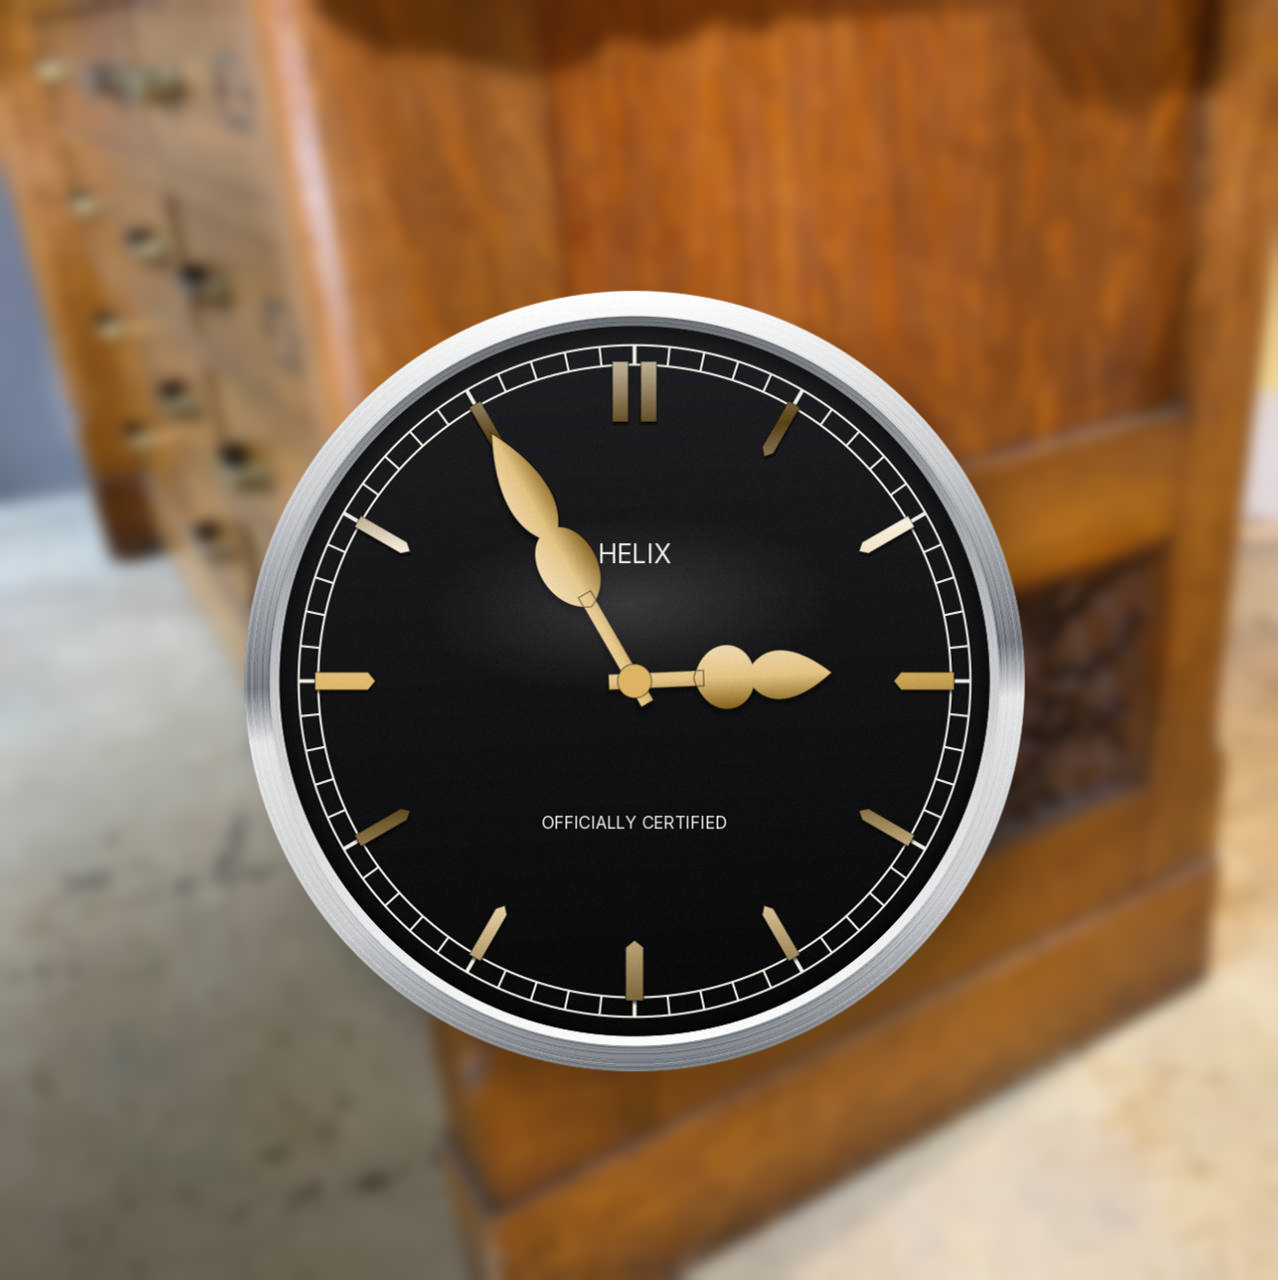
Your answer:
h=2 m=55
